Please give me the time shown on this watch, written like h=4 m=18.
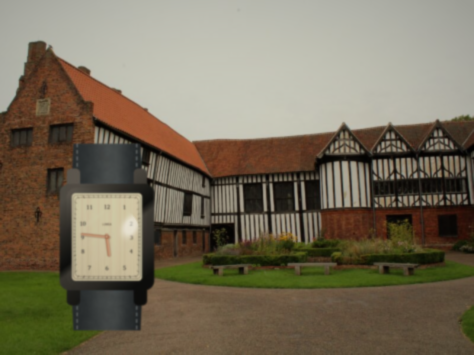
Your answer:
h=5 m=46
